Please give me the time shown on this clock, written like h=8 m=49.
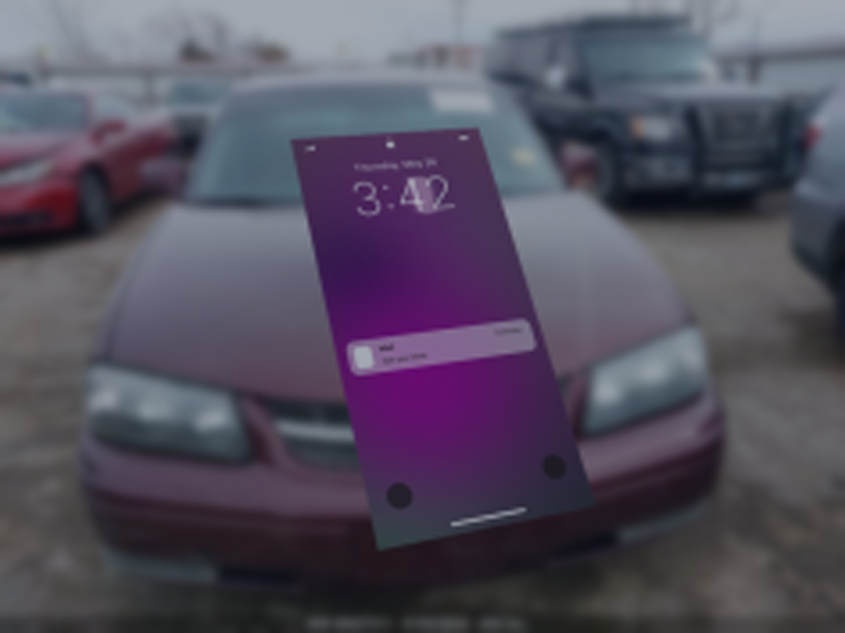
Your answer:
h=3 m=42
